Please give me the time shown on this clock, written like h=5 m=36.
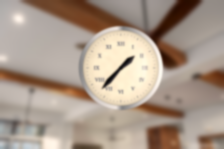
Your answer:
h=1 m=37
